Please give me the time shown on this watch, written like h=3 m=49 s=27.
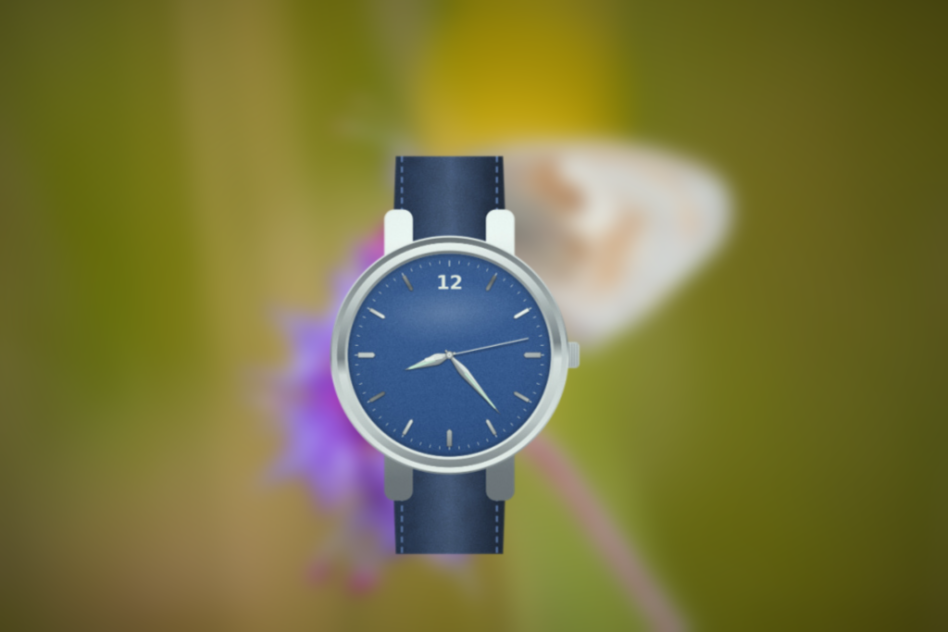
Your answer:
h=8 m=23 s=13
